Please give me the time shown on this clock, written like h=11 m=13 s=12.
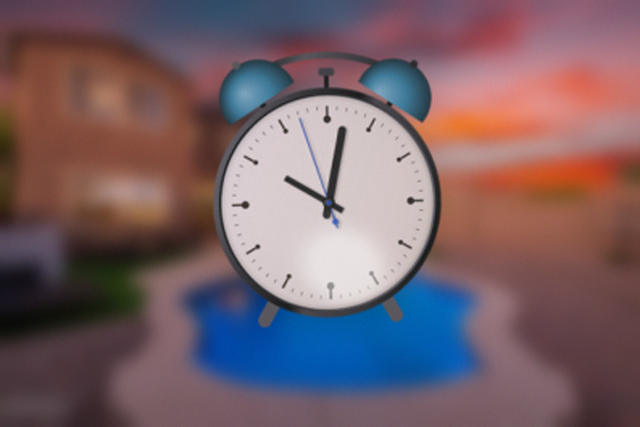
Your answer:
h=10 m=1 s=57
